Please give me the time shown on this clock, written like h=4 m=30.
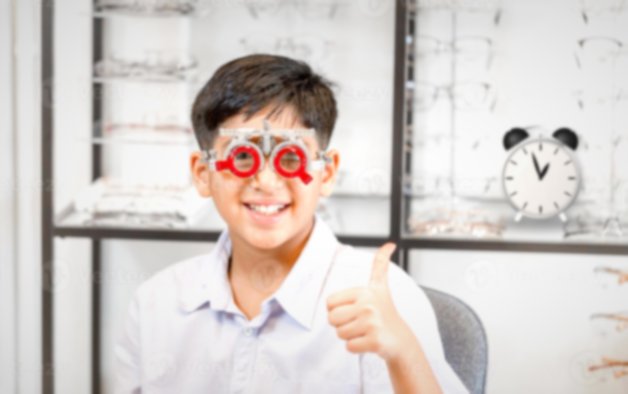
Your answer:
h=12 m=57
